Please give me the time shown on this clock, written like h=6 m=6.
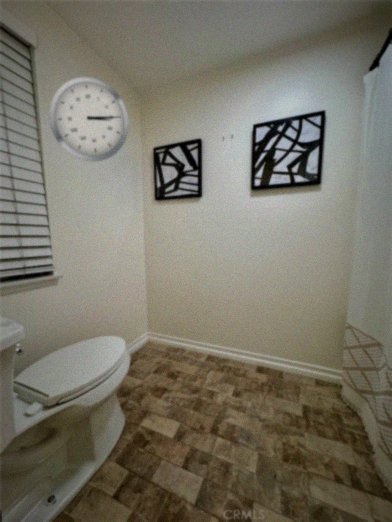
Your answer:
h=3 m=15
